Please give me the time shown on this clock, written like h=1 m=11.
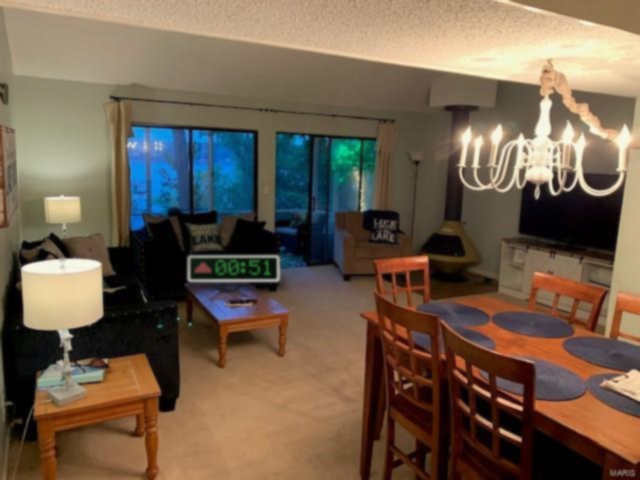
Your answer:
h=0 m=51
